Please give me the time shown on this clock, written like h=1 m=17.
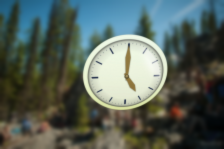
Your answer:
h=5 m=0
